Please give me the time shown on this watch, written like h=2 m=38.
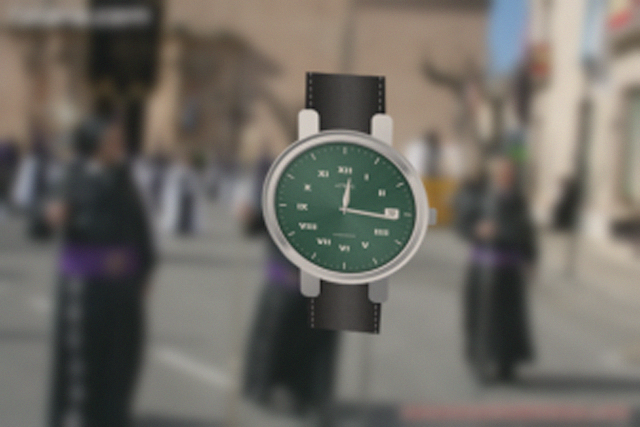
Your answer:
h=12 m=16
